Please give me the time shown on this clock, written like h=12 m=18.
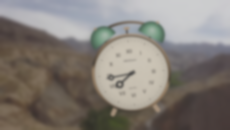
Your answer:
h=7 m=44
